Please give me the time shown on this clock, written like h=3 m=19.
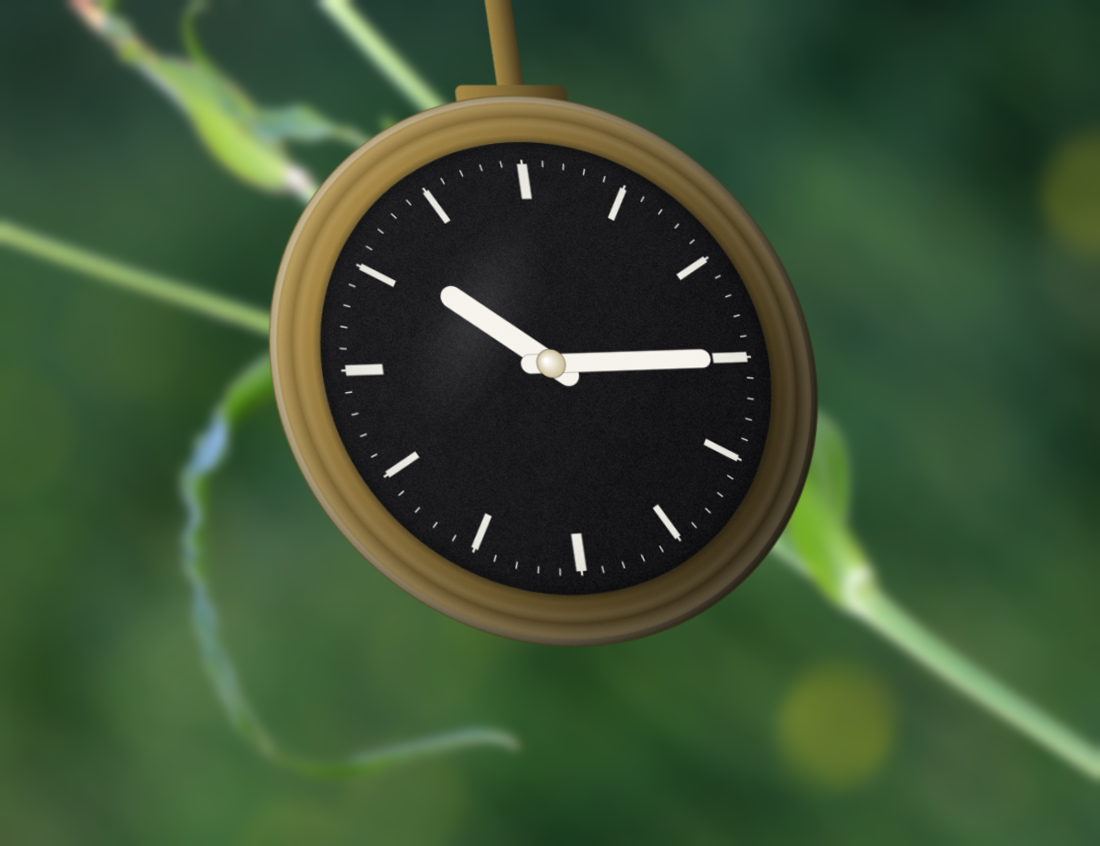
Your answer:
h=10 m=15
